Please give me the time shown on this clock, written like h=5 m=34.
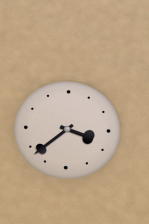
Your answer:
h=3 m=38
